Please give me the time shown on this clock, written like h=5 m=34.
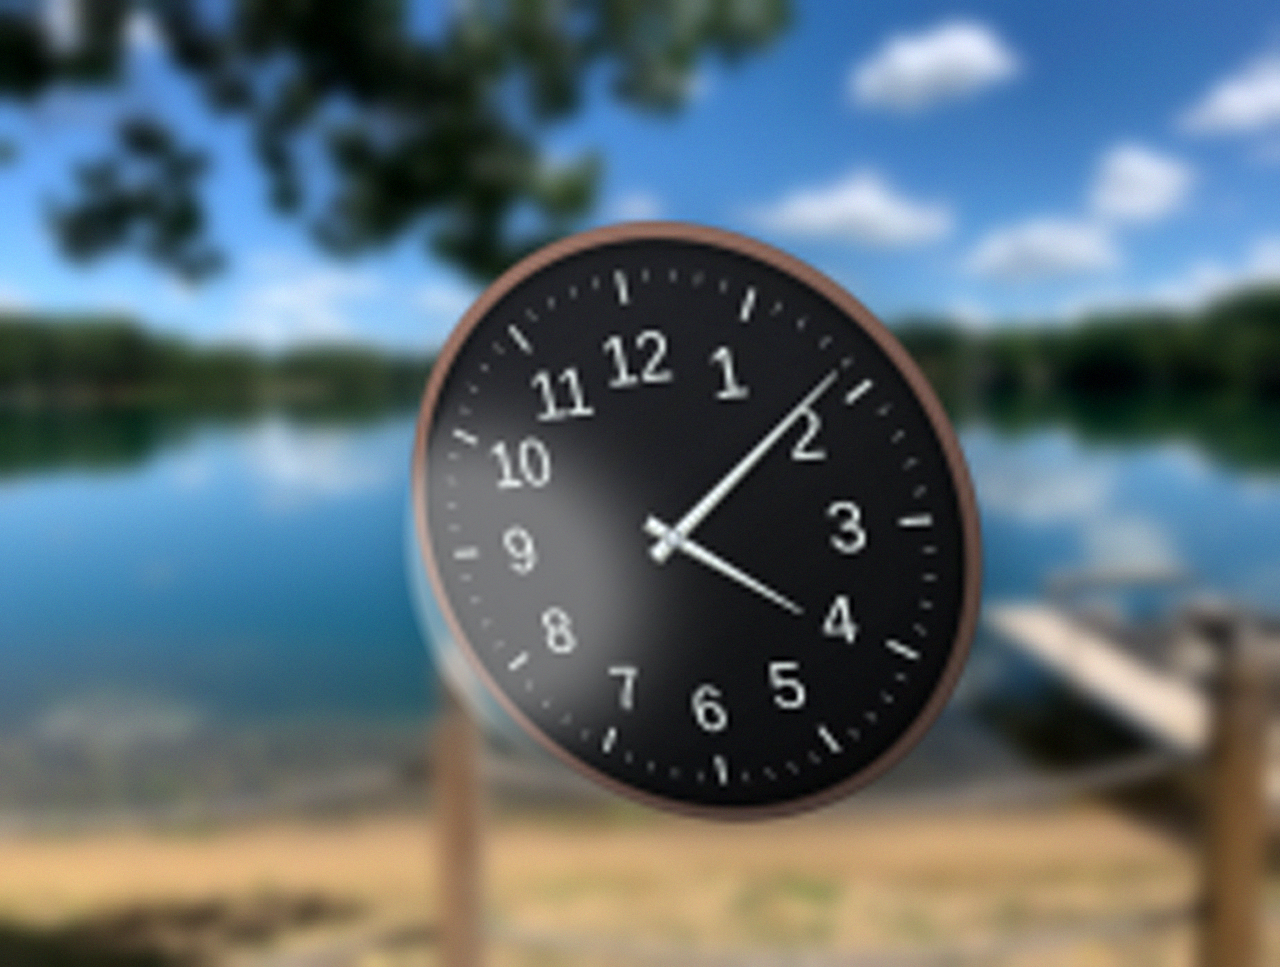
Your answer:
h=4 m=9
